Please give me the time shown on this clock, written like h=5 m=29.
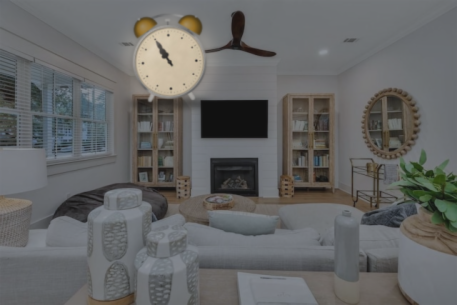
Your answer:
h=10 m=55
